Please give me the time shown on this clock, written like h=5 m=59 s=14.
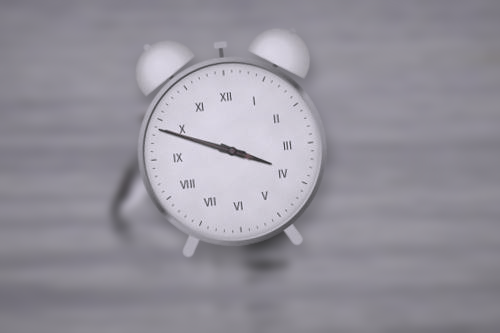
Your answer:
h=3 m=48 s=49
